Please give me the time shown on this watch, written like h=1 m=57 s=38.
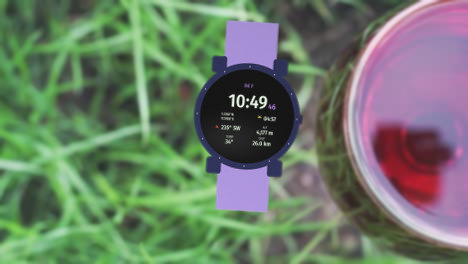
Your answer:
h=10 m=49 s=46
